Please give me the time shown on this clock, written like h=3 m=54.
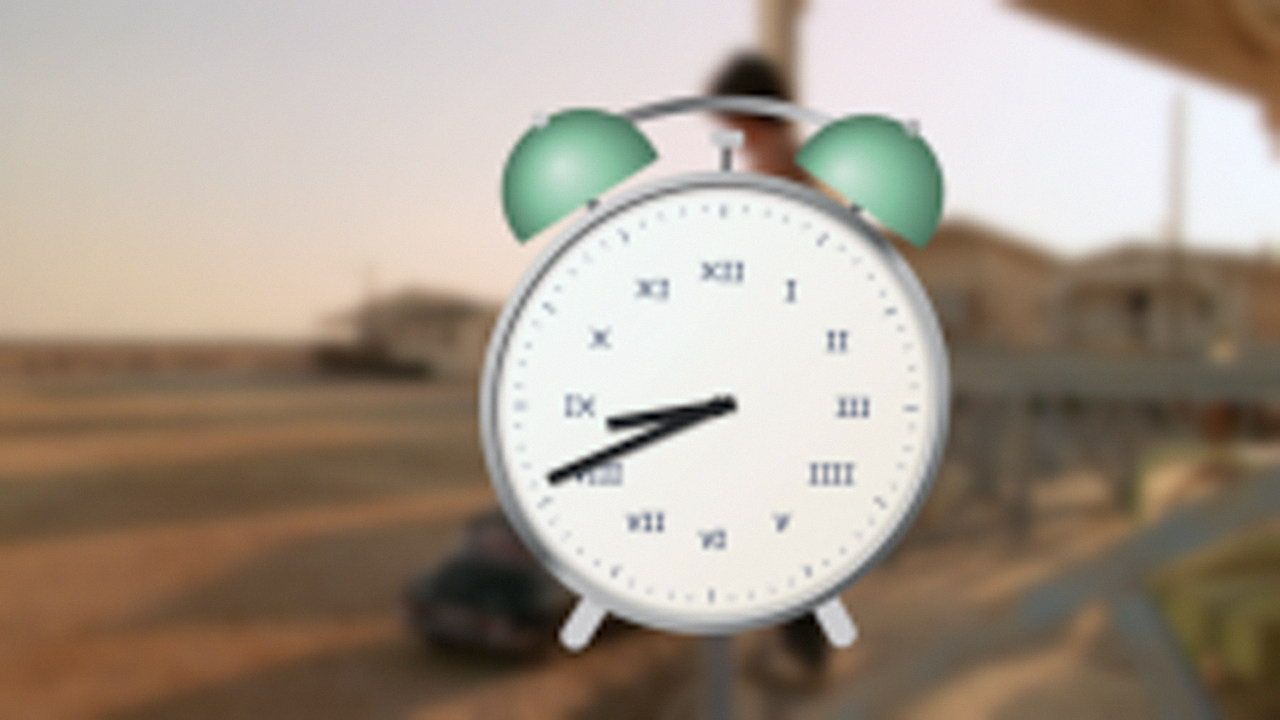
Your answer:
h=8 m=41
